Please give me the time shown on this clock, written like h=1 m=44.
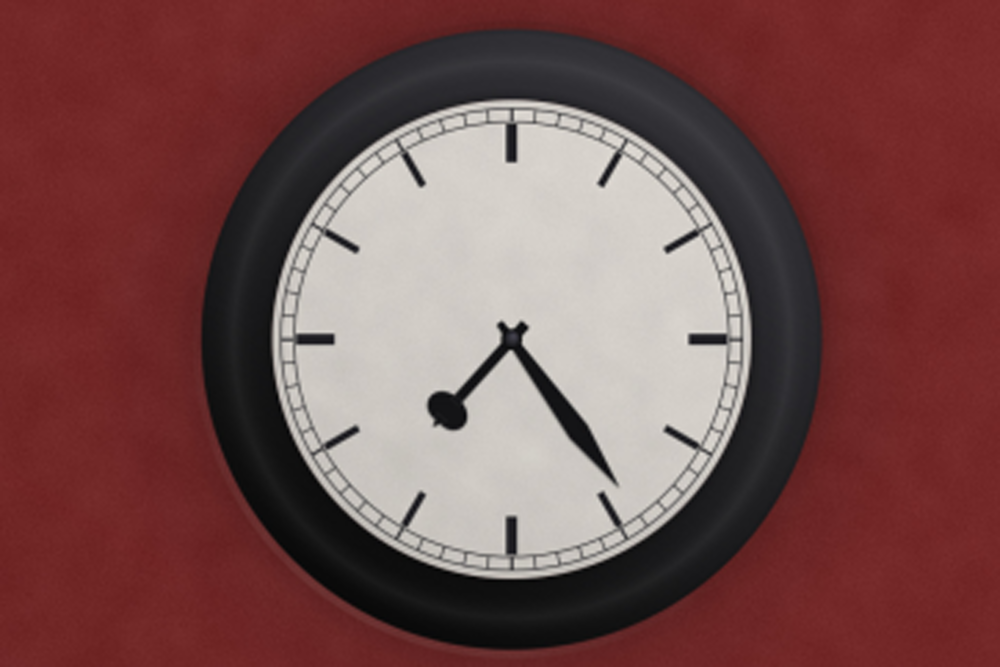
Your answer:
h=7 m=24
